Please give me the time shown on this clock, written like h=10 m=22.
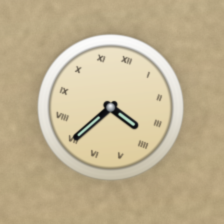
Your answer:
h=3 m=35
